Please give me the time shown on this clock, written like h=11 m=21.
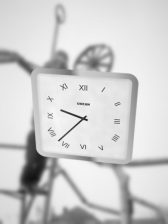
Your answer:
h=9 m=37
